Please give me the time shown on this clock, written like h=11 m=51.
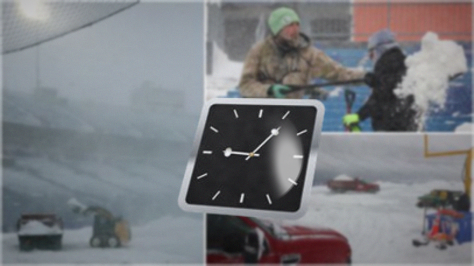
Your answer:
h=9 m=6
